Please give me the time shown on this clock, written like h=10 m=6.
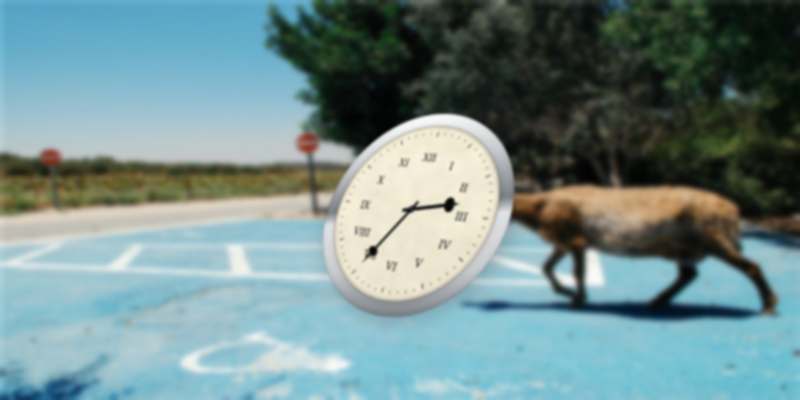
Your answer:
h=2 m=35
